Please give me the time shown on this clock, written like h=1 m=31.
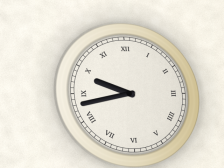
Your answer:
h=9 m=43
